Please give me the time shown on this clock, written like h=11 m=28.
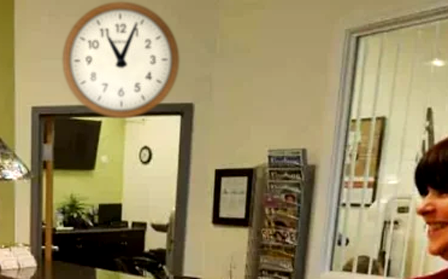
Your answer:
h=11 m=4
